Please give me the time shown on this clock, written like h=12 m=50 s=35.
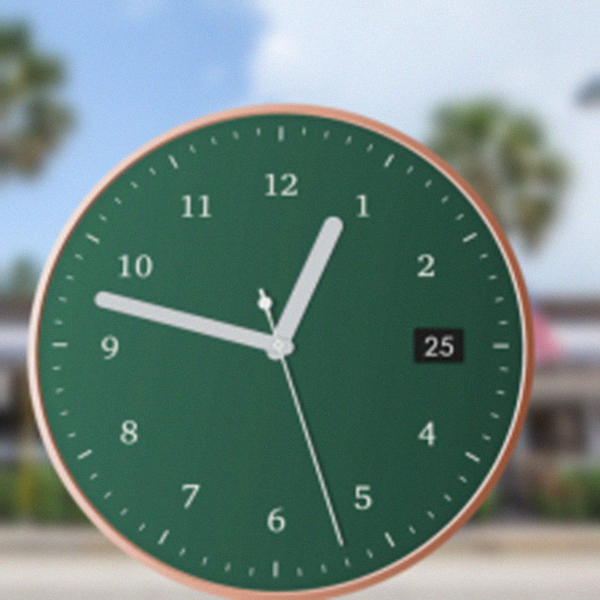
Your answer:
h=12 m=47 s=27
